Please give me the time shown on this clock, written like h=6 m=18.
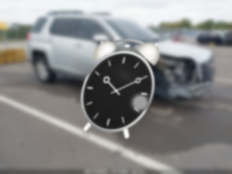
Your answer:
h=10 m=10
